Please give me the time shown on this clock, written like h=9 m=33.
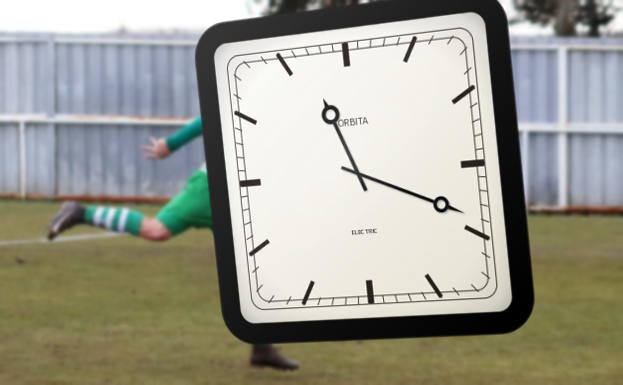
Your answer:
h=11 m=19
